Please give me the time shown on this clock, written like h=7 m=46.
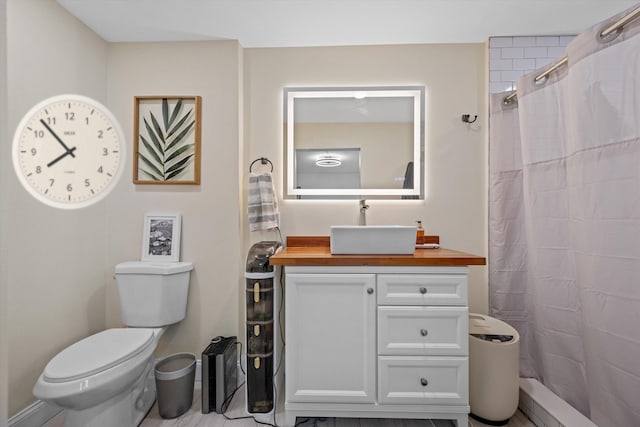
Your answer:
h=7 m=53
